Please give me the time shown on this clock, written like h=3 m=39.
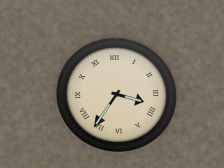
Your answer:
h=3 m=36
